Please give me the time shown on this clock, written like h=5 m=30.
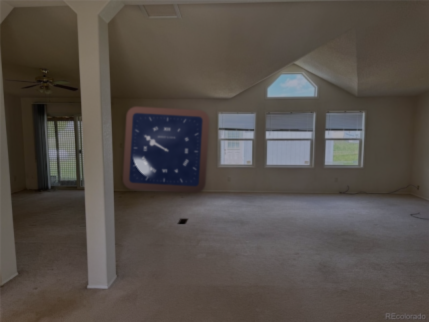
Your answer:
h=9 m=50
